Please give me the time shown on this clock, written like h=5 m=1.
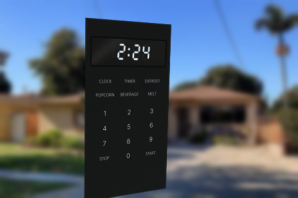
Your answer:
h=2 m=24
